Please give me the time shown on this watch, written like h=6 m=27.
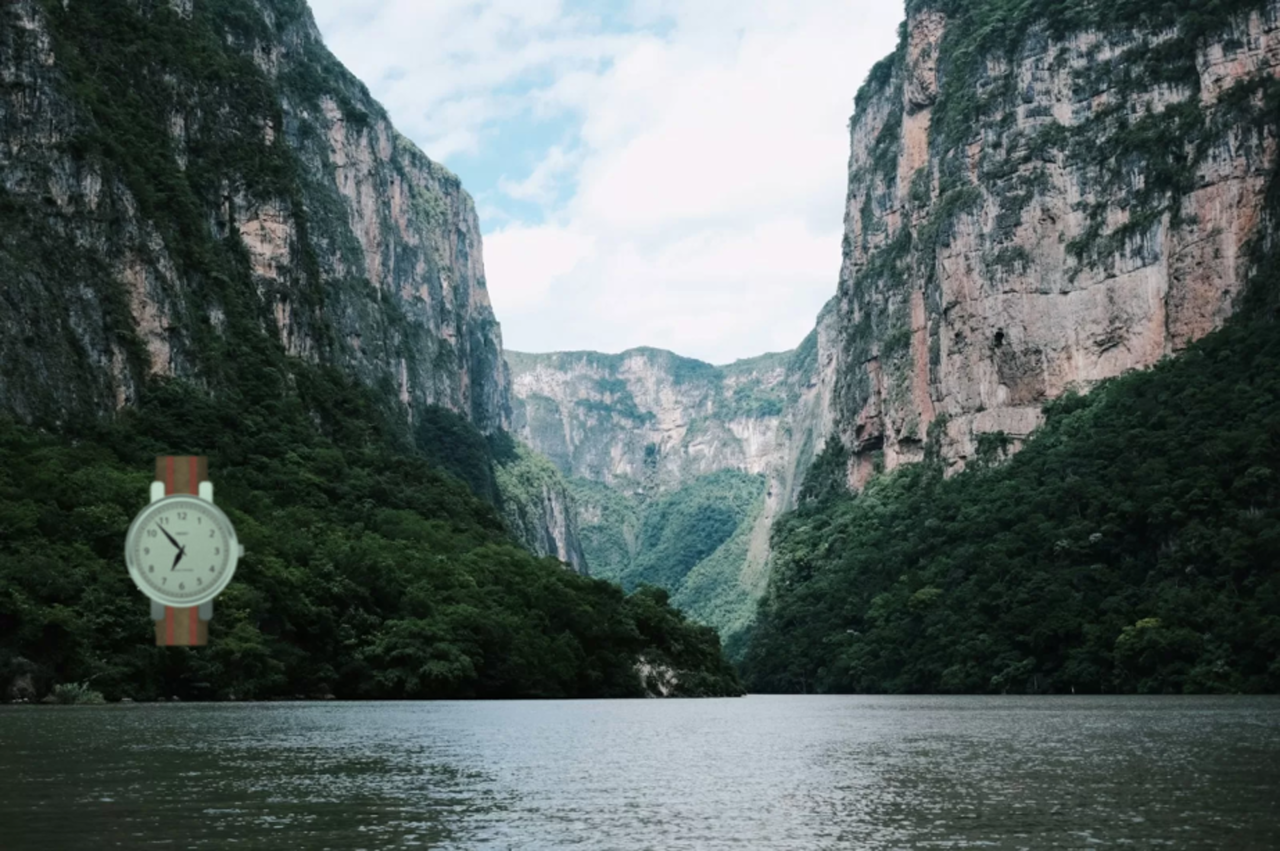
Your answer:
h=6 m=53
